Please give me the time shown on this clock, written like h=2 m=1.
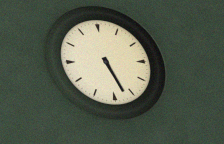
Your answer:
h=5 m=27
